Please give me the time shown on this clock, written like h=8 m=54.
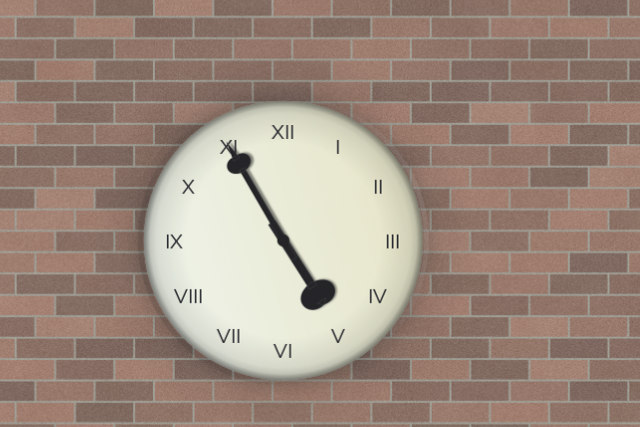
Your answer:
h=4 m=55
